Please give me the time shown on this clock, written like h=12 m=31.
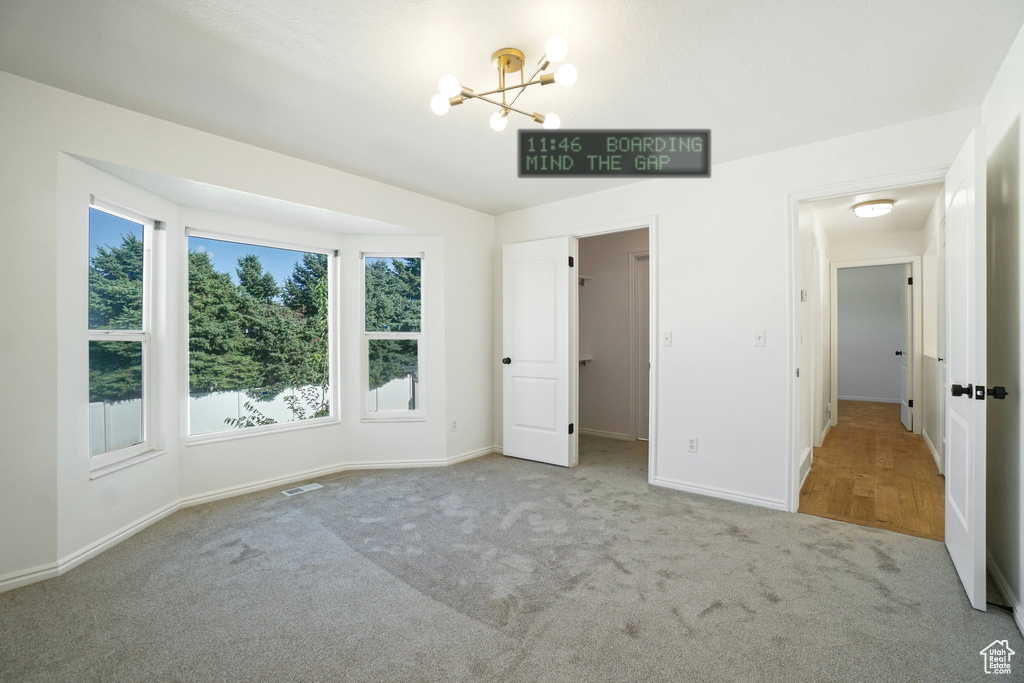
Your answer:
h=11 m=46
